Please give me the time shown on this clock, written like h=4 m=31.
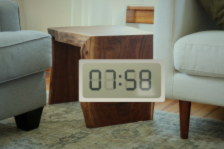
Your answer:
h=7 m=58
